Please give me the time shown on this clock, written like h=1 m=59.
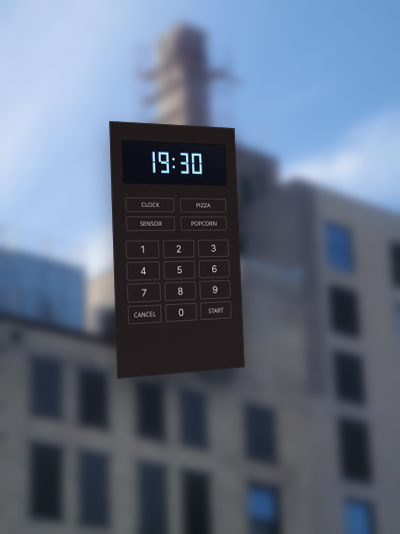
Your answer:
h=19 m=30
